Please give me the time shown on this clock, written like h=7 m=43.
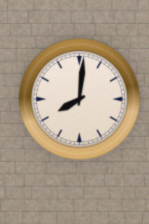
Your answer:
h=8 m=1
